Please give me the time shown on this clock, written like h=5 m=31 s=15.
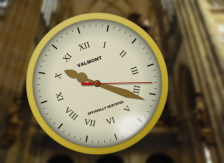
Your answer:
h=10 m=21 s=18
